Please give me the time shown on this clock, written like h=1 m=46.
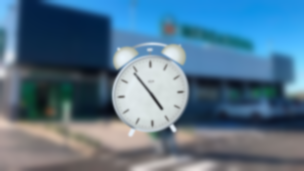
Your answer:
h=4 m=54
